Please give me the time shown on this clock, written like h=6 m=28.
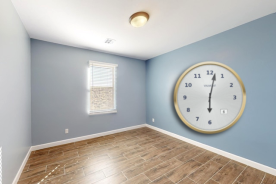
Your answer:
h=6 m=2
